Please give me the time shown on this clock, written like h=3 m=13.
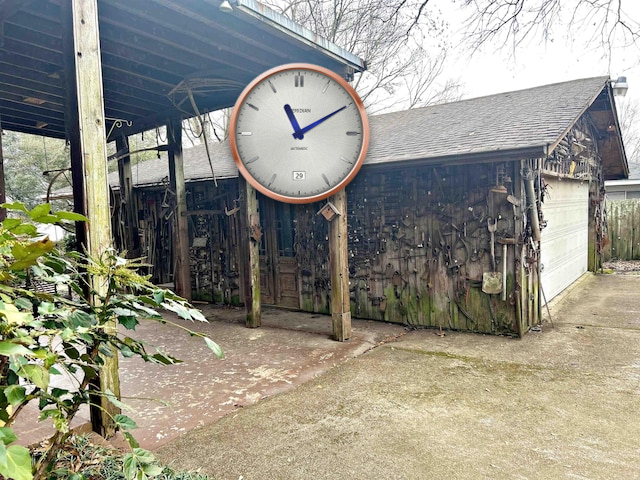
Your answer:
h=11 m=10
